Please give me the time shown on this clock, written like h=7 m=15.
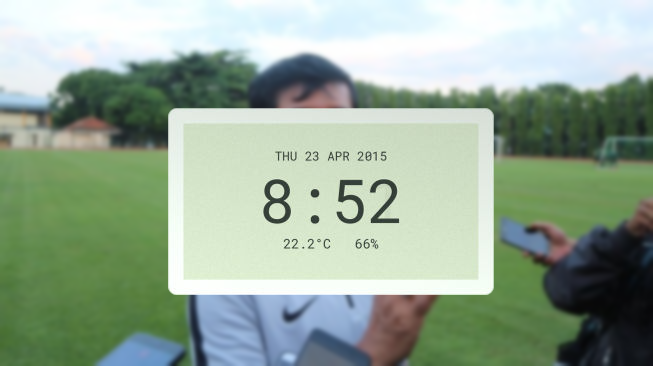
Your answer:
h=8 m=52
